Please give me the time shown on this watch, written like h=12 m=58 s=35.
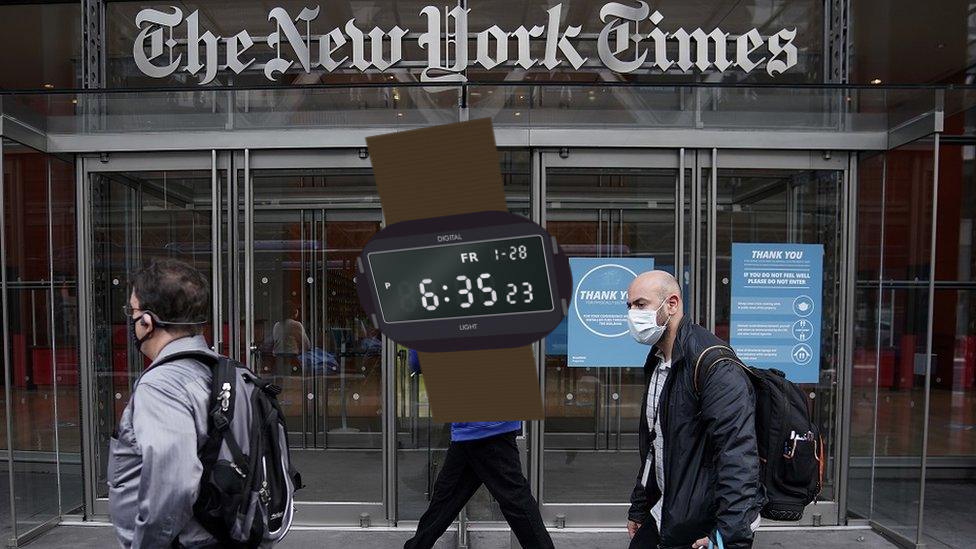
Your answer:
h=6 m=35 s=23
